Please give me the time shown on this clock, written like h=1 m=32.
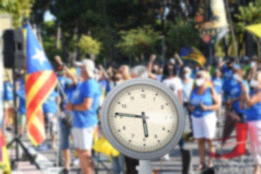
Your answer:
h=5 m=46
